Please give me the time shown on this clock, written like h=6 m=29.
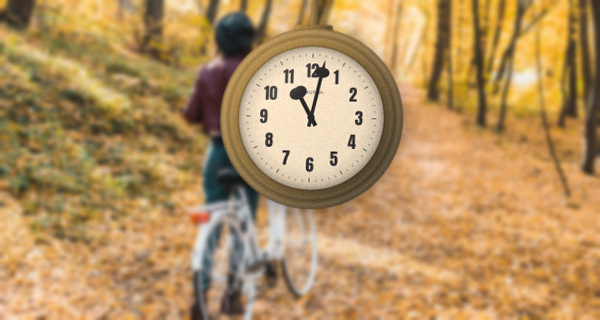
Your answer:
h=11 m=2
